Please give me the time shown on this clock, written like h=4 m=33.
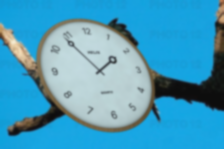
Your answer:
h=1 m=54
